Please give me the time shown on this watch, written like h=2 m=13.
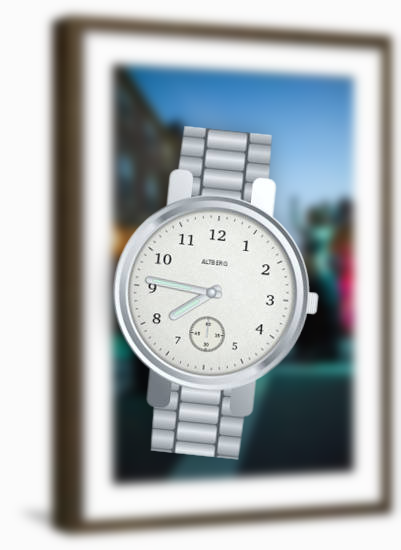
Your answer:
h=7 m=46
